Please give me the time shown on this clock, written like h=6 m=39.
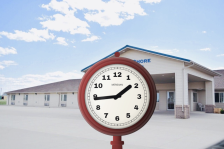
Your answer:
h=1 m=44
